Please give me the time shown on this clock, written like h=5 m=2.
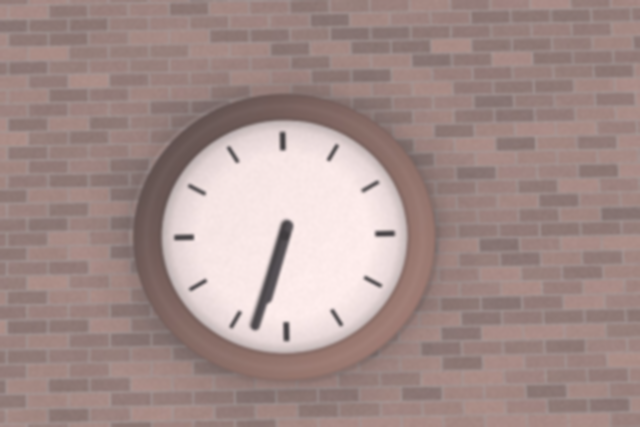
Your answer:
h=6 m=33
